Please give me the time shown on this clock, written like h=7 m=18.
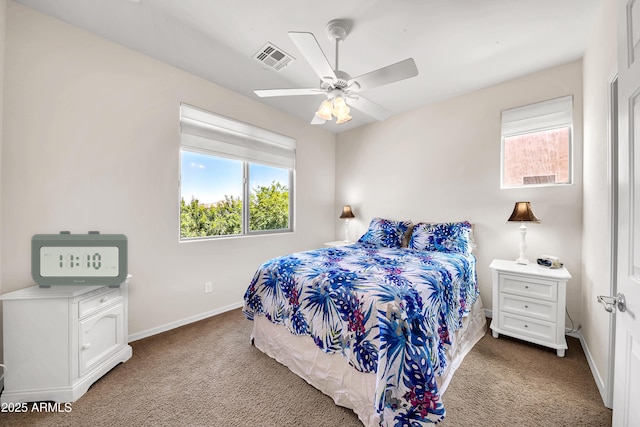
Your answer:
h=11 m=10
